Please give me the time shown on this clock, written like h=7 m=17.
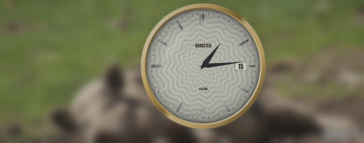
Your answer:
h=1 m=14
